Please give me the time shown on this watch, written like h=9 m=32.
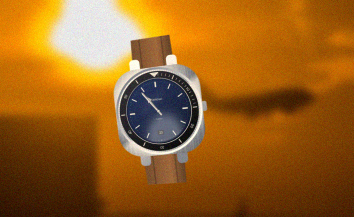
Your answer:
h=10 m=54
